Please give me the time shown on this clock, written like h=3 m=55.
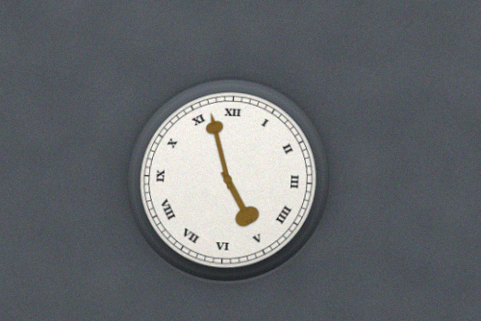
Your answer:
h=4 m=57
